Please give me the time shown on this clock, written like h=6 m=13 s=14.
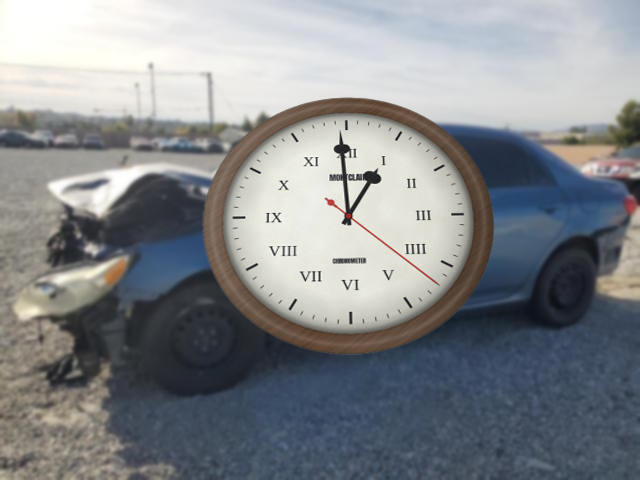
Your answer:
h=12 m=59 s=22
